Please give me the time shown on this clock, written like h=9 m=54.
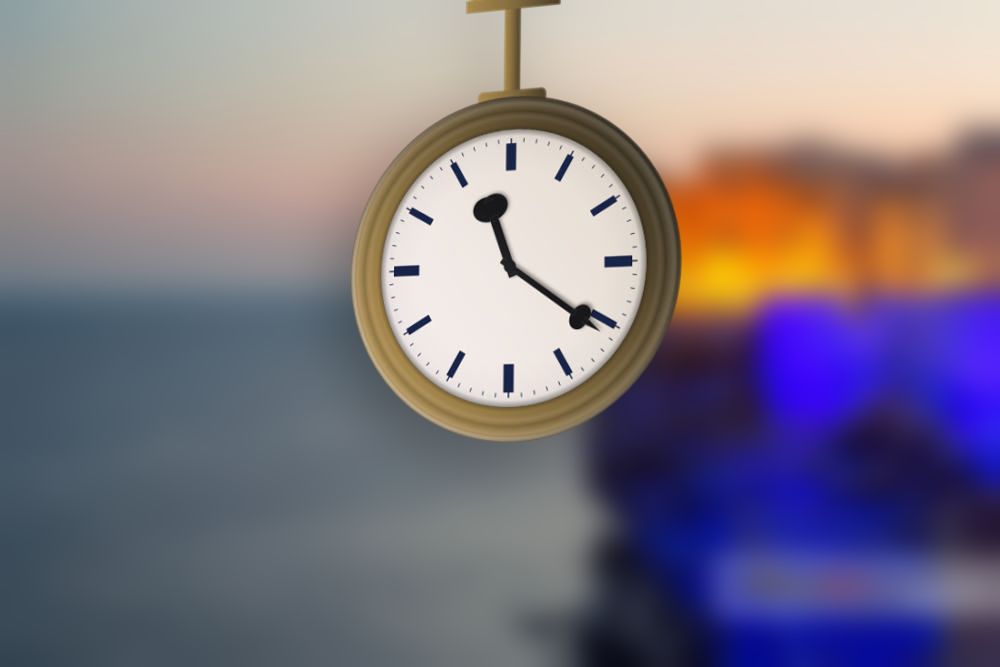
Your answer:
h=11 m=21
